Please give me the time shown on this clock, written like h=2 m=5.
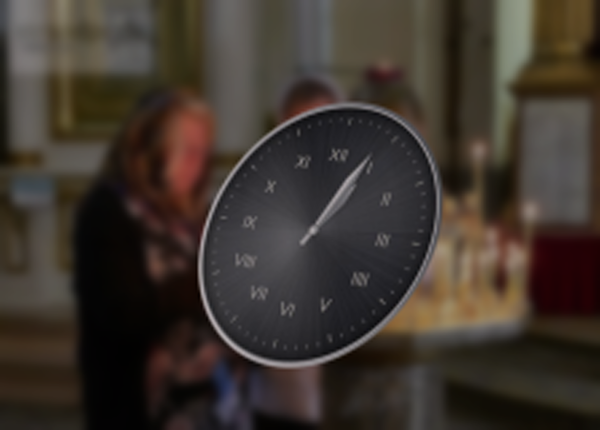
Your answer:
h=1 m=4
